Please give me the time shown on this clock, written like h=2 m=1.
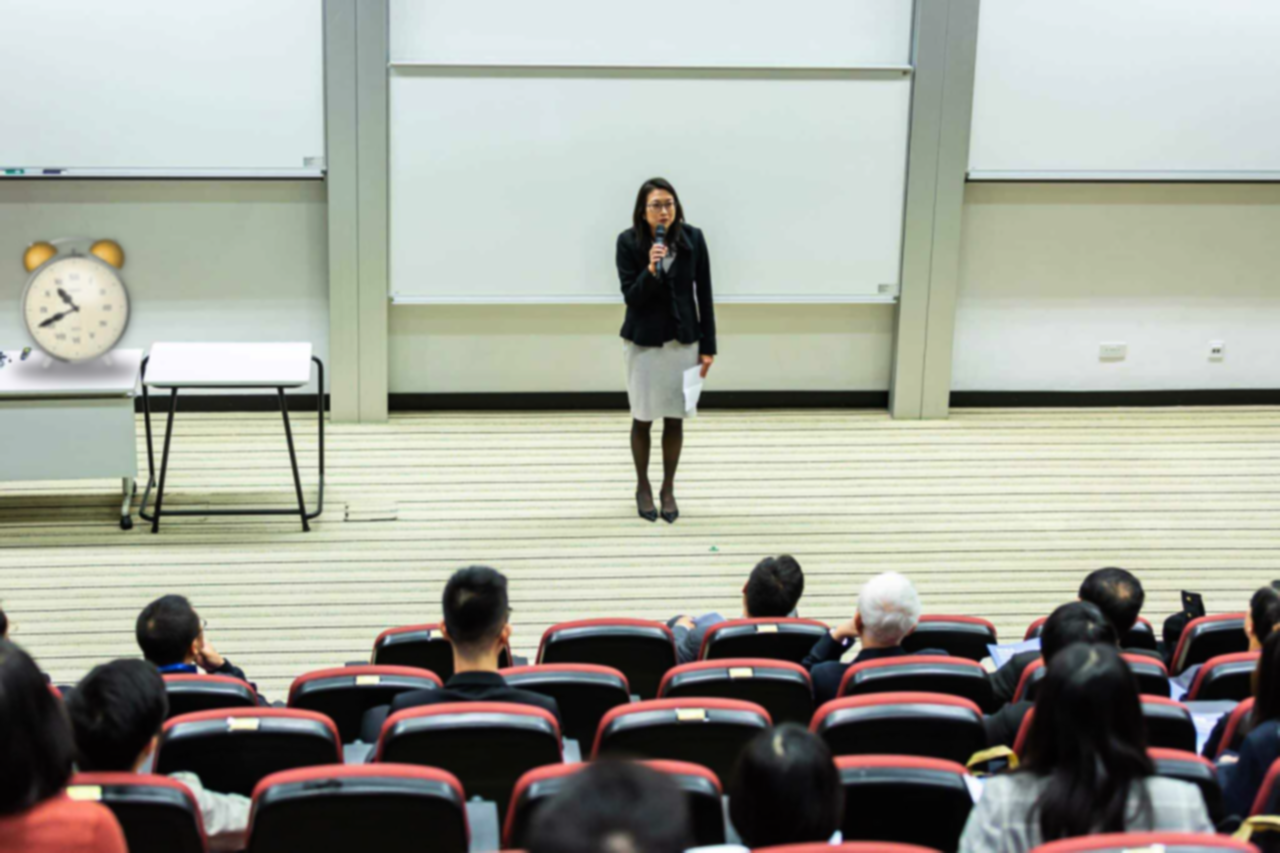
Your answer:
h=10 m=41
